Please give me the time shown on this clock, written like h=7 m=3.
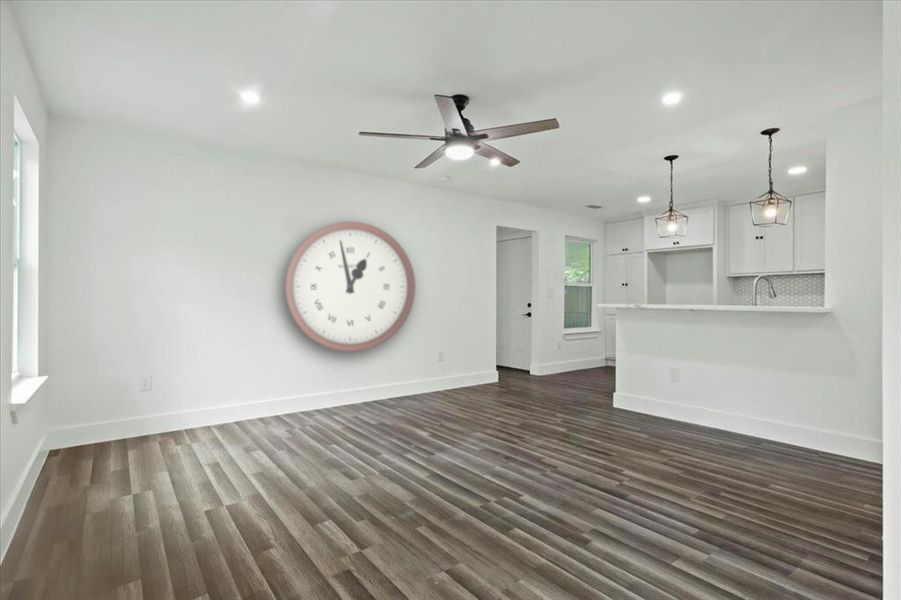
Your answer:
h=12 m=58
